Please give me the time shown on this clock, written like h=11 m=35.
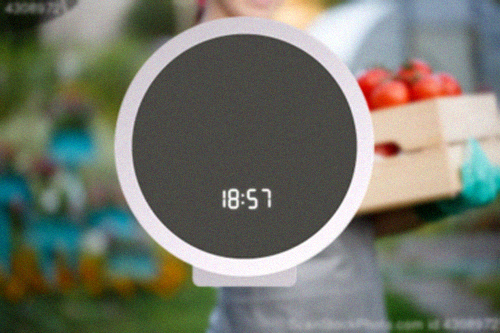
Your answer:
h=18 m=57
